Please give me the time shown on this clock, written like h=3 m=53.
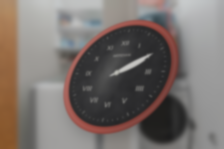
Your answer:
h=2 m=10
